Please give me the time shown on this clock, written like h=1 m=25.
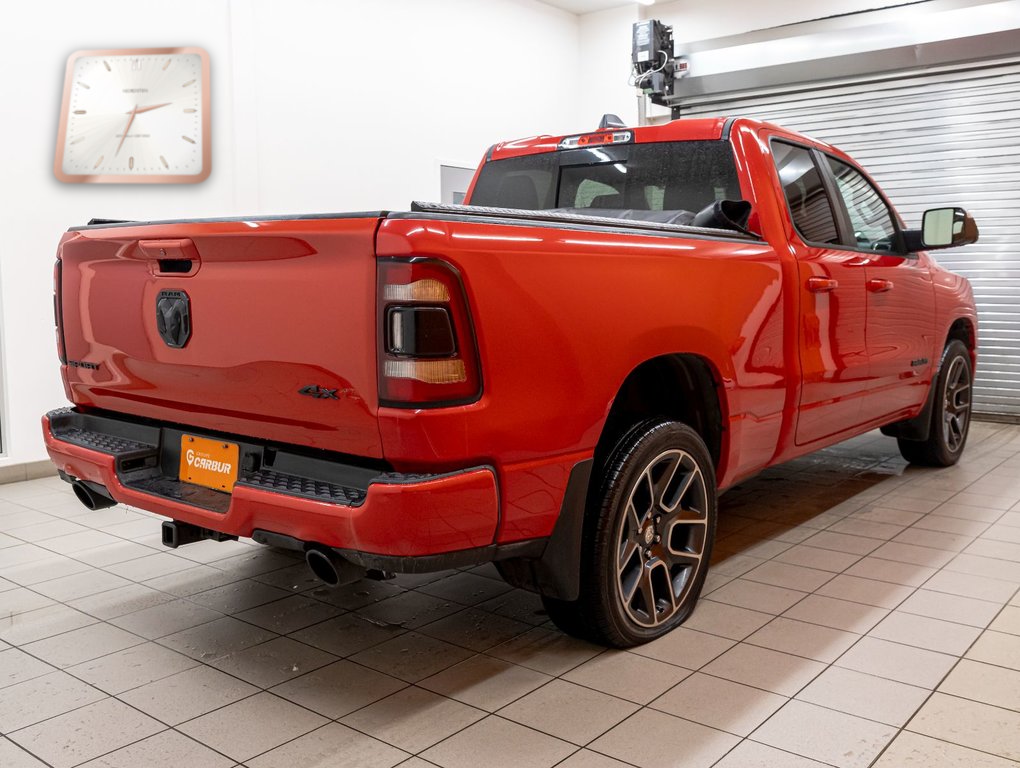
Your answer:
h=2 m=33
